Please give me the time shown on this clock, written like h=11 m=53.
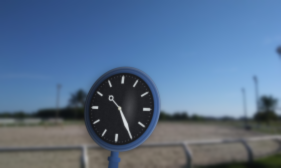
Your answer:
h=10 m=25
